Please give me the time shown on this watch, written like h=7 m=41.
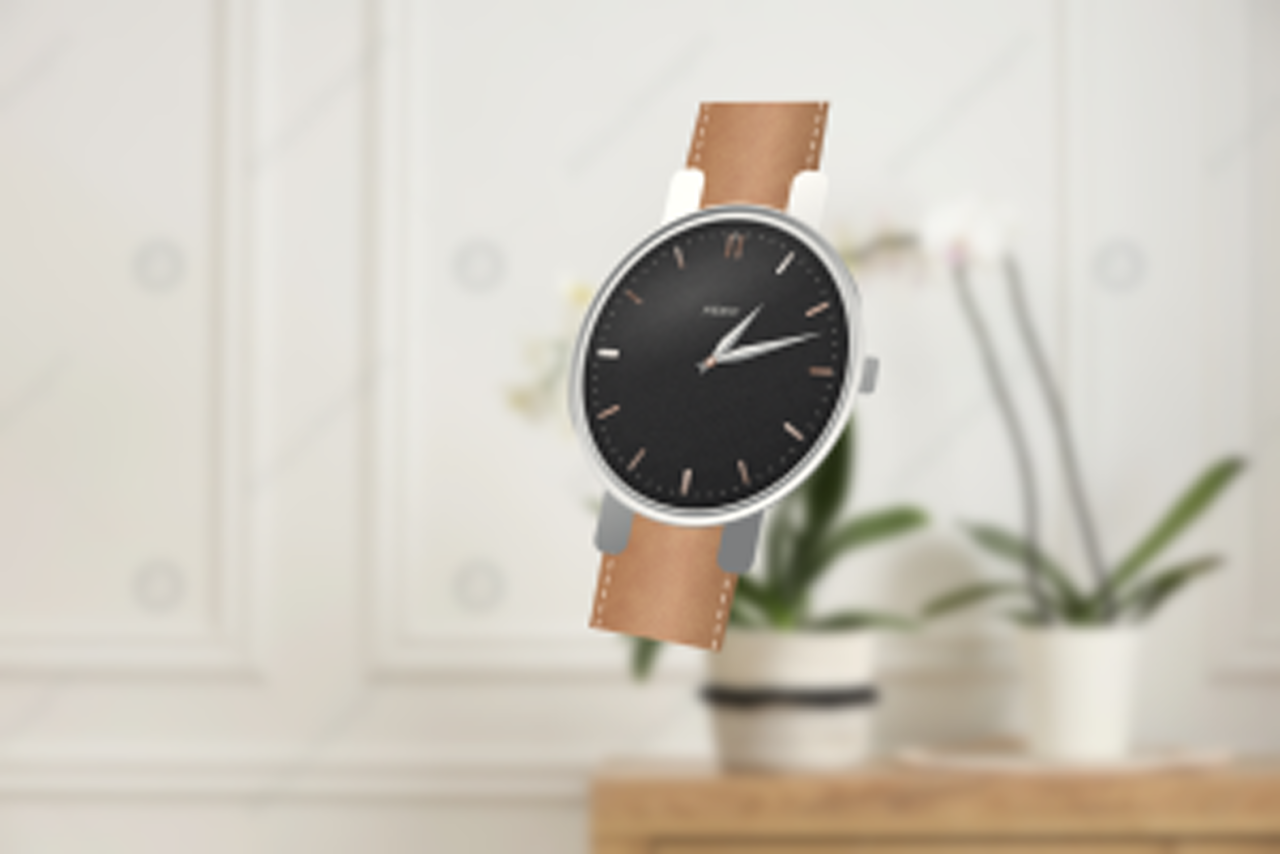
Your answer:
h=1 m=12
